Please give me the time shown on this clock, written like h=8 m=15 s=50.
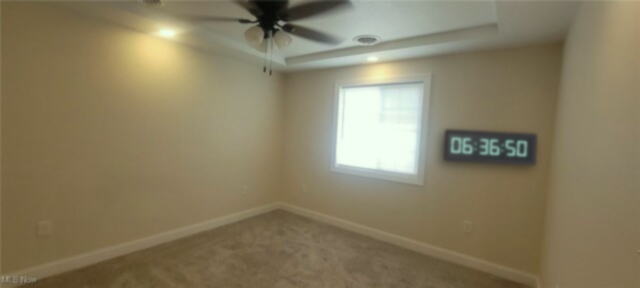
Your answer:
h=6 m=36 s=50
